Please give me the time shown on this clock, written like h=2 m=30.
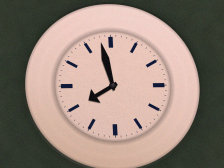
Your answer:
h=7 m=58
